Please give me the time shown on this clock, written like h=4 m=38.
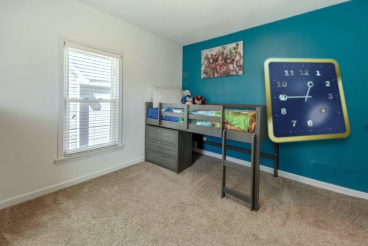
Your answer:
h=12 m=45
